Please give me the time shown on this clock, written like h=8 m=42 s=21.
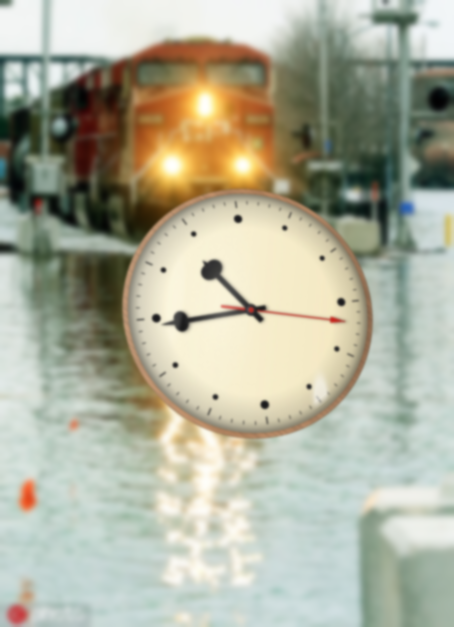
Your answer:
h=10 m=44 s=17
